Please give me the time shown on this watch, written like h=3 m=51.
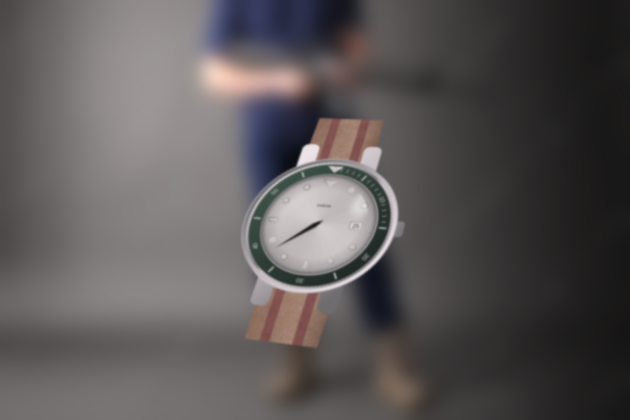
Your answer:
h=7 m=38
